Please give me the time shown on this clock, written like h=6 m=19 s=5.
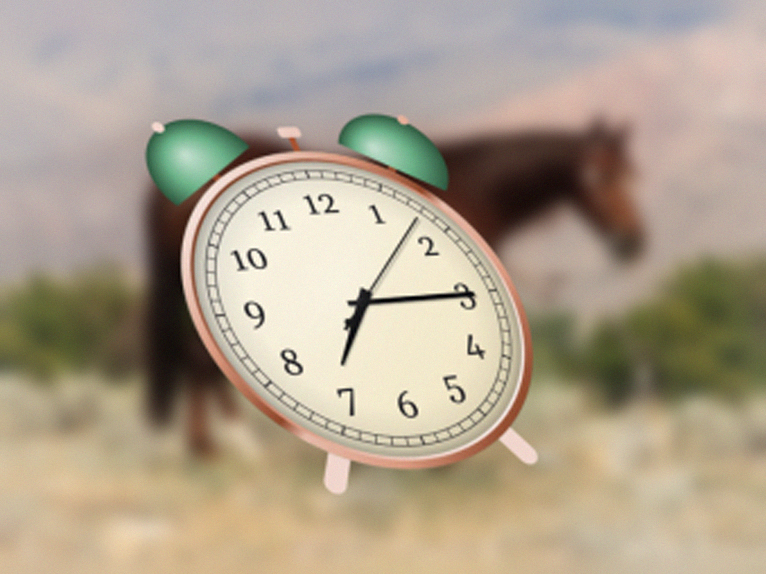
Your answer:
h=7 m=15 s=8
